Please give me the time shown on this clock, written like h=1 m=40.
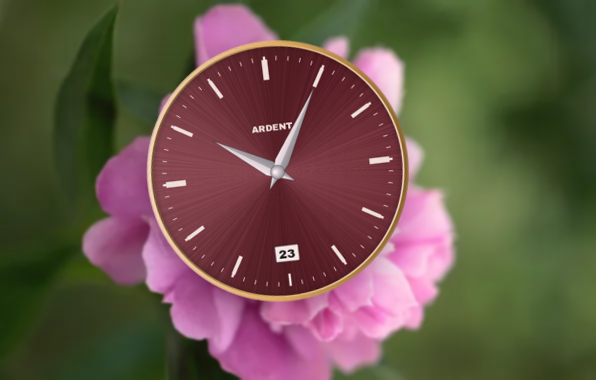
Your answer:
h=10 m=5
